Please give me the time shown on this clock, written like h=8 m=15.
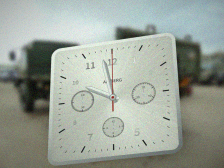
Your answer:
h=9 m=58
